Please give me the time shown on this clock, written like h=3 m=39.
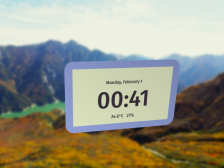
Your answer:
h=0 m=41
